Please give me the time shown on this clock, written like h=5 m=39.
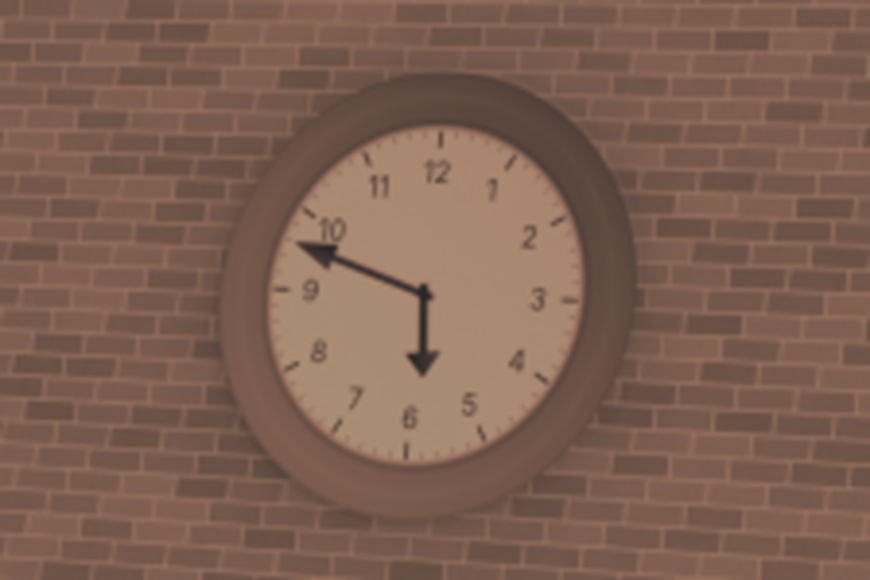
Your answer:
h=5 m=48
